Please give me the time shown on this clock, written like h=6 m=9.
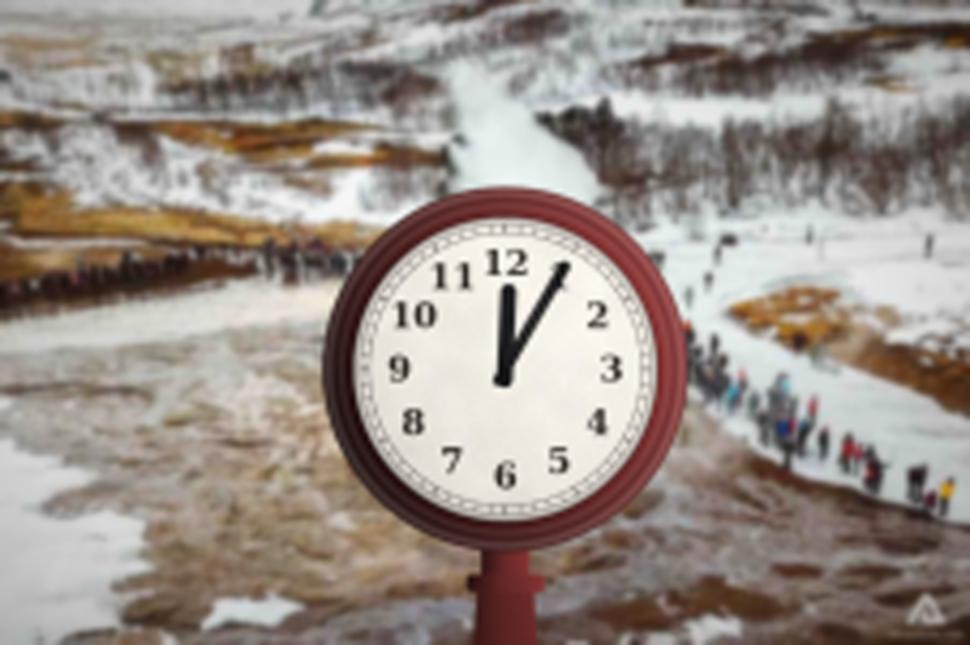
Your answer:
h=12 m=5
